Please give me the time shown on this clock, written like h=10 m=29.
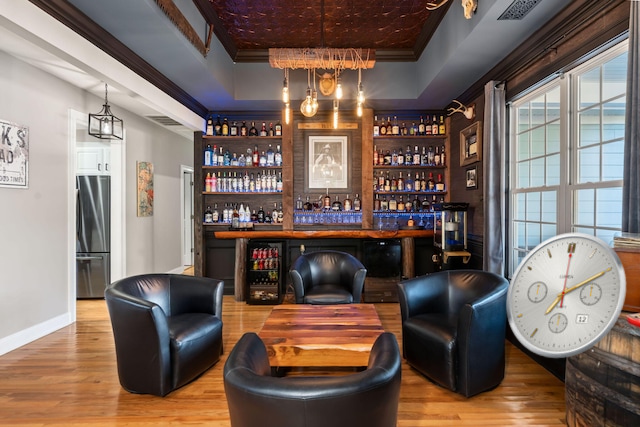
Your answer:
h=7 m=10
